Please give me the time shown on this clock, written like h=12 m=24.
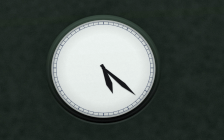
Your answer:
h=5 m=22
